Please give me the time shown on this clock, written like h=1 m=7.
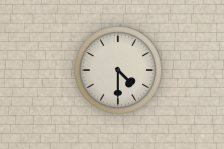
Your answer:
h=4 m=30
